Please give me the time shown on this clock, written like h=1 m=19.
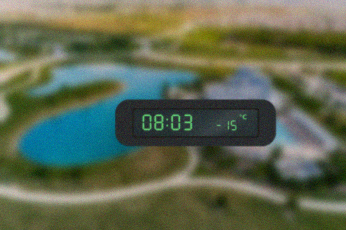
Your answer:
h=8 m=3
